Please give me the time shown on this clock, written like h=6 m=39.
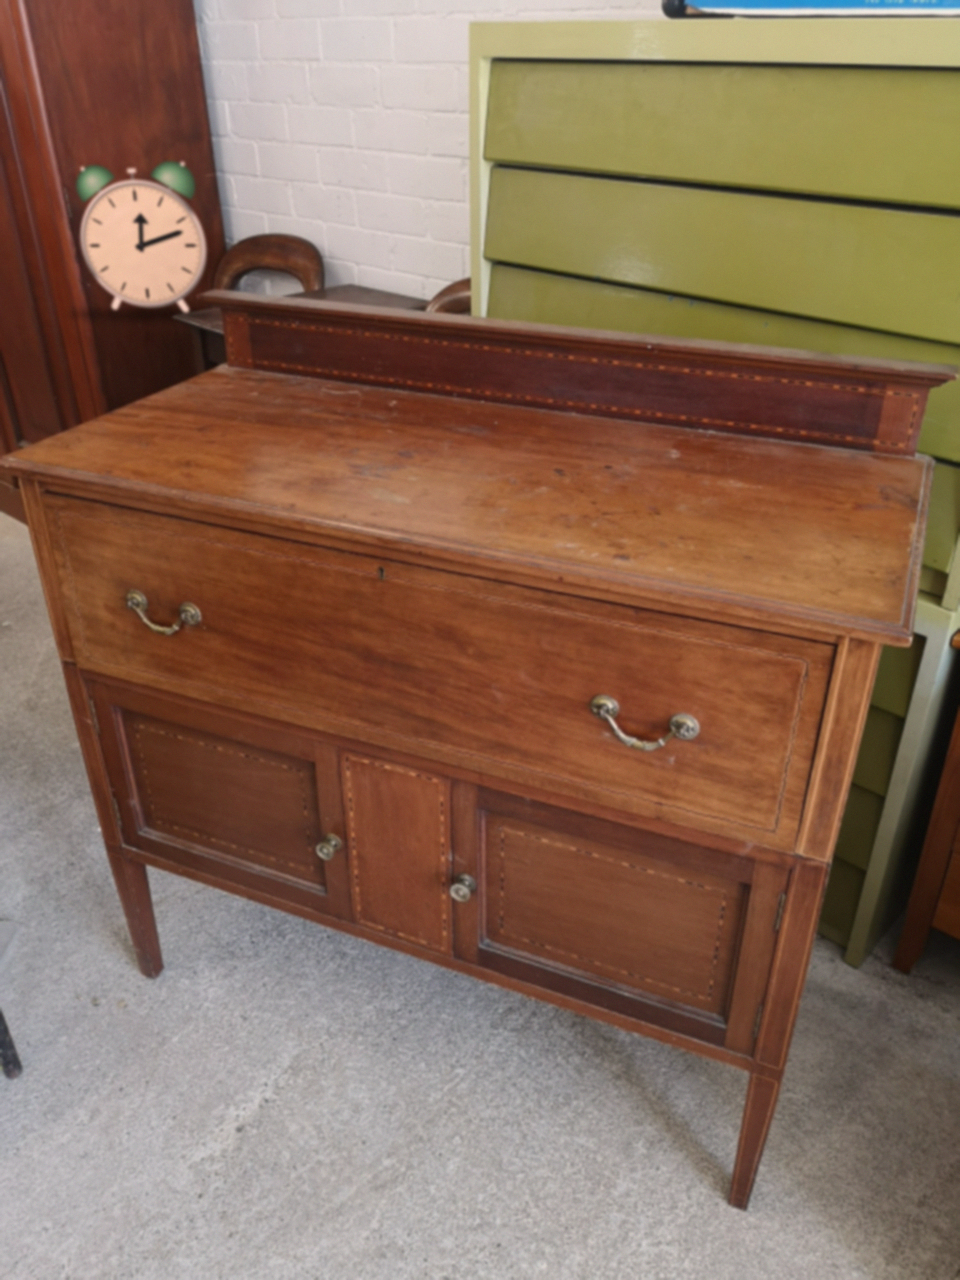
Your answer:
h=12 m=12
